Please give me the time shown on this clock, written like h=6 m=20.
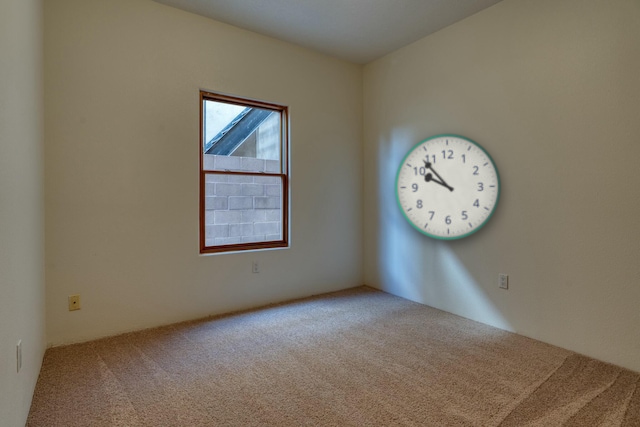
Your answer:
h=9 m=53
